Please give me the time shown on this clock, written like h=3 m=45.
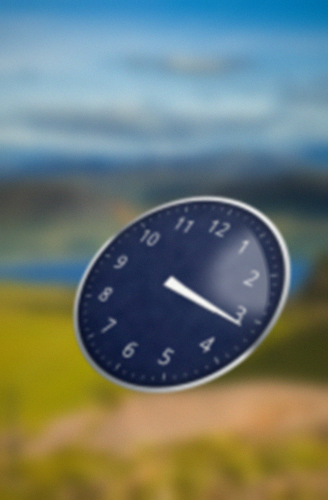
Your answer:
h=3 m=16
